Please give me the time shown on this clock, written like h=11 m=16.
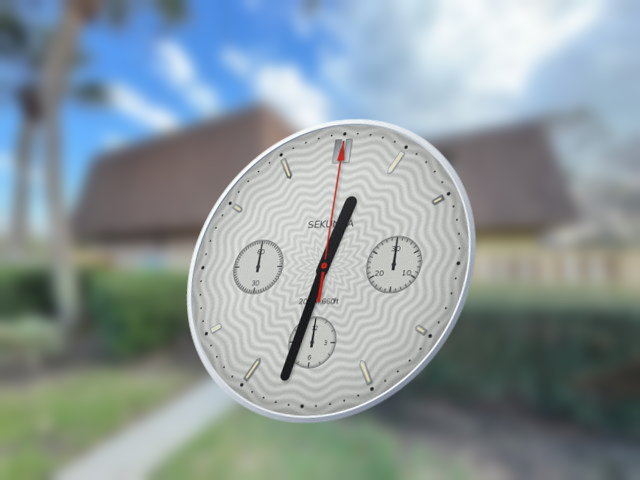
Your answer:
h=12 m=32
